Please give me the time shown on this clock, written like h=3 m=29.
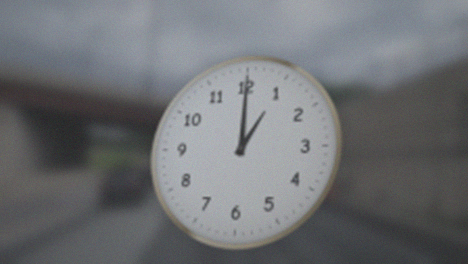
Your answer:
h=1 m=0
